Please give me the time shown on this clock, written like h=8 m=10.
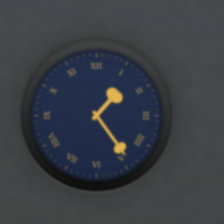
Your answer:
h=1 m=24
